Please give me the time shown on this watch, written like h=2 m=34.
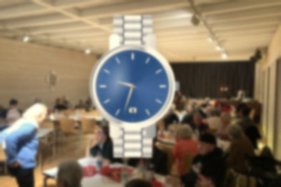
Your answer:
h=9 m=33
